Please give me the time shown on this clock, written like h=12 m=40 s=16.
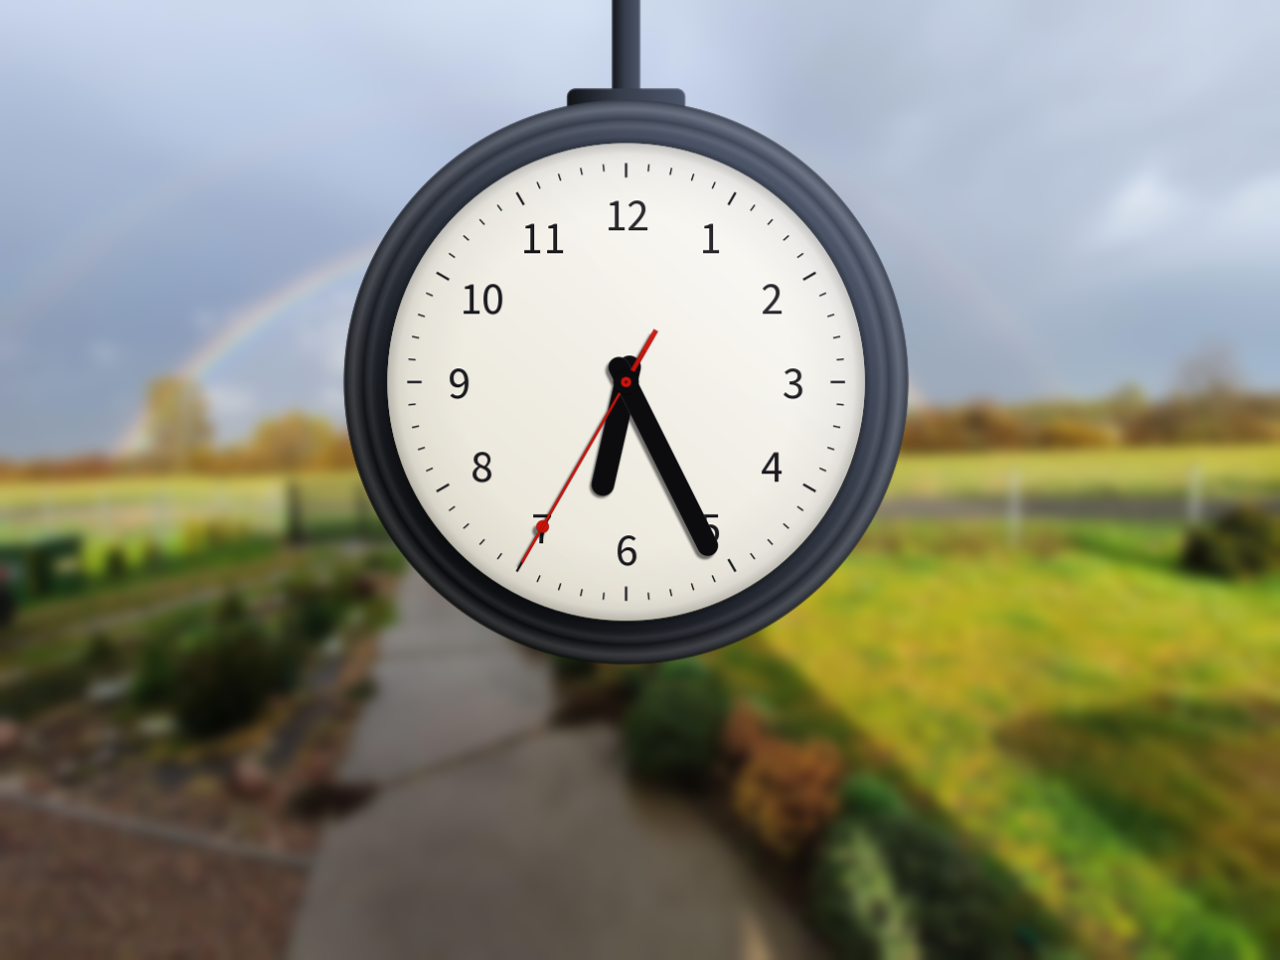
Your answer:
h=6 m=25 s=35
